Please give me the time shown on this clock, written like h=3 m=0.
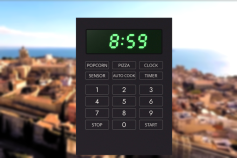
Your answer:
h=8 m=59
